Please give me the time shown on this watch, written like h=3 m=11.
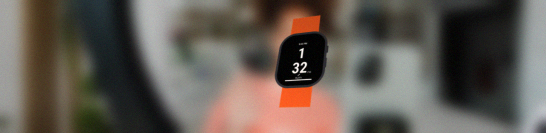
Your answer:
h=1 m=32
